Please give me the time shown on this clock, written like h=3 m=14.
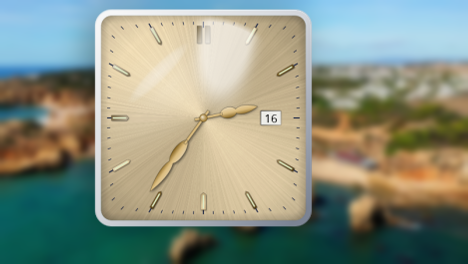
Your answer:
h=2 m=36
